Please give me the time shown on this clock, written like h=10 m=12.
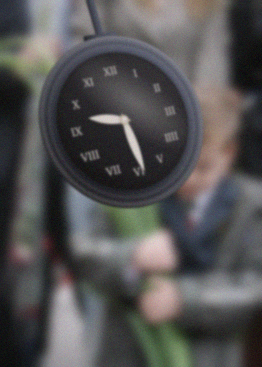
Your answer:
h=9 m=29
